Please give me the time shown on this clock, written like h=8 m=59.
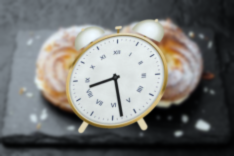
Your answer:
h=8 m=28
